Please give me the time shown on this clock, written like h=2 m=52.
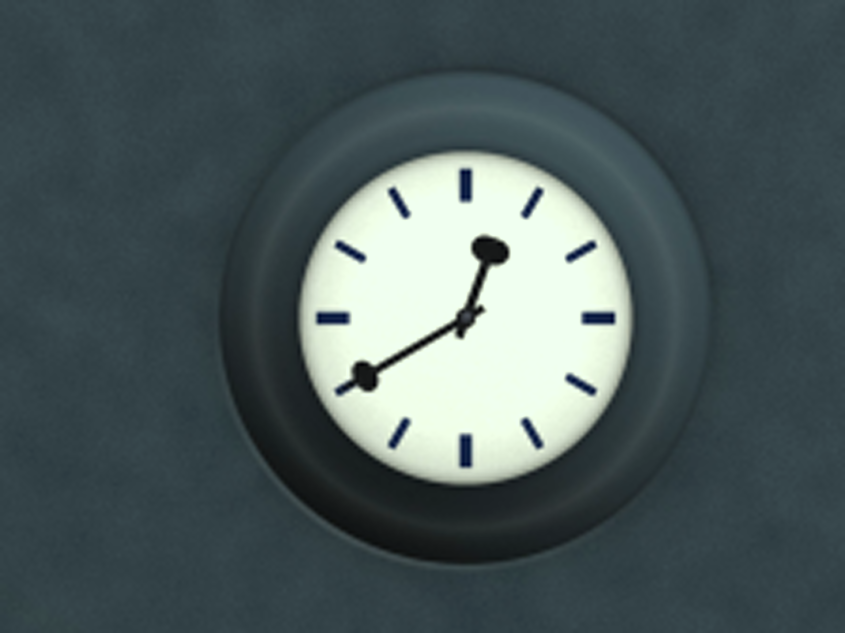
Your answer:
h=12 m=40
